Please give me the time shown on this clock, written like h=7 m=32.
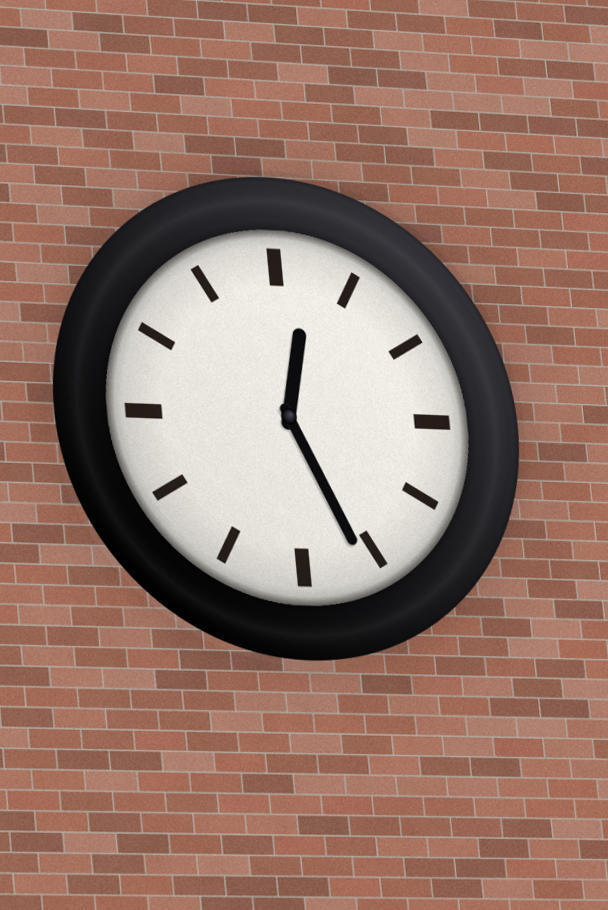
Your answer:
h=12 m=26
